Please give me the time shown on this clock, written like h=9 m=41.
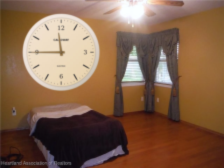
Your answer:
h=11 m=45
